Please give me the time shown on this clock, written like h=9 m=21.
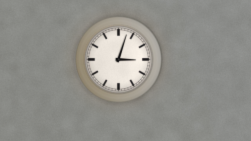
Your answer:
h=3 m=3
